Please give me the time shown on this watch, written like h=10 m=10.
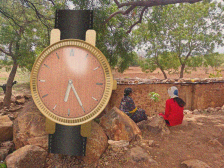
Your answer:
h=6 m=25
